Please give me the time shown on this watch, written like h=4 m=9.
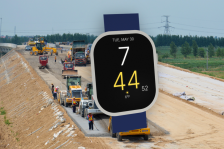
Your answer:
h=7 m=44
